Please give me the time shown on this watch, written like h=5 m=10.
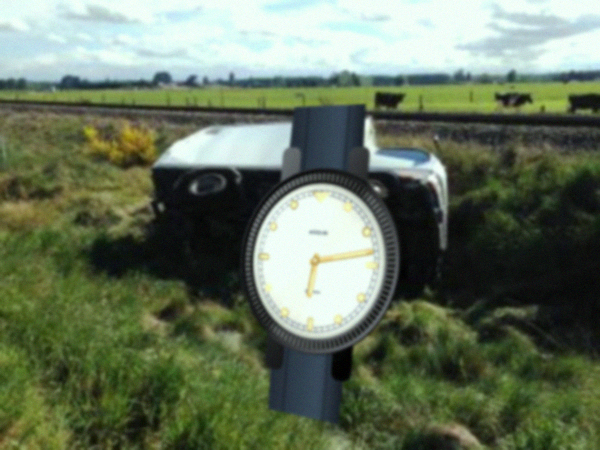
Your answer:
h=6 m=13
